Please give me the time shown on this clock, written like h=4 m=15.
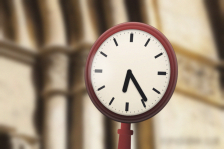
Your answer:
h=6 m=24
